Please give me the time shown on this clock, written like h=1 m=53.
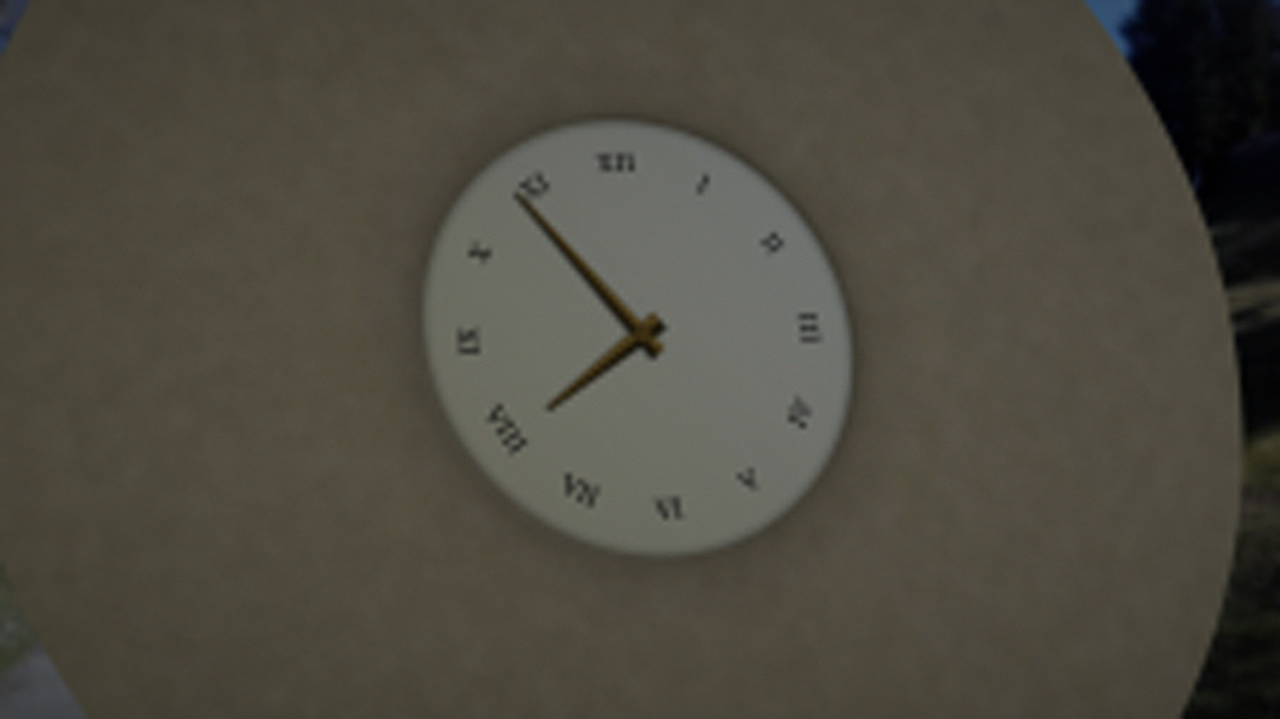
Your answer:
h=7 m=54
